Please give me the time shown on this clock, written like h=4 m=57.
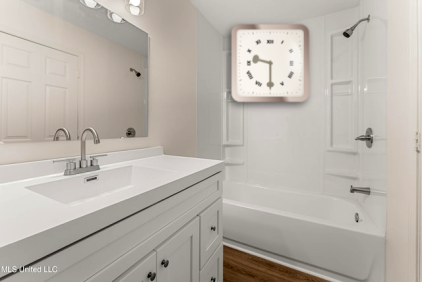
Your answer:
h=9 m=30
